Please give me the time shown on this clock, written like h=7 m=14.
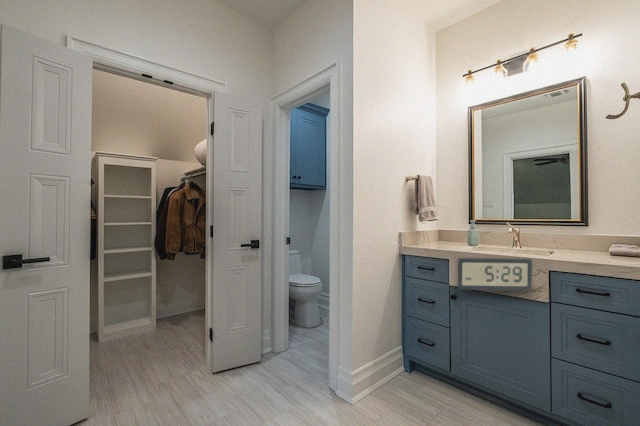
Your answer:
h=5 m=29
